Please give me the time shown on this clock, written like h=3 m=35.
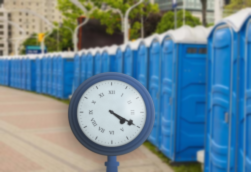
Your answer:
h=4 m=20
